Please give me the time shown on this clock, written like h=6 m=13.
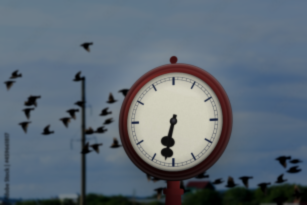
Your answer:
h=6 m=32
